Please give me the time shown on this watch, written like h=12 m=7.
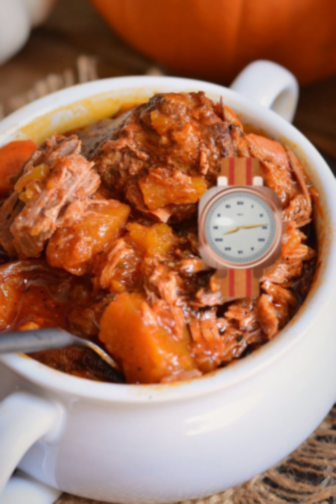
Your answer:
h=8 m=14
